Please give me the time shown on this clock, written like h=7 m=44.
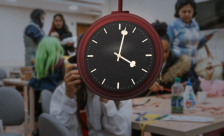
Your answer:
h=4 m=2
